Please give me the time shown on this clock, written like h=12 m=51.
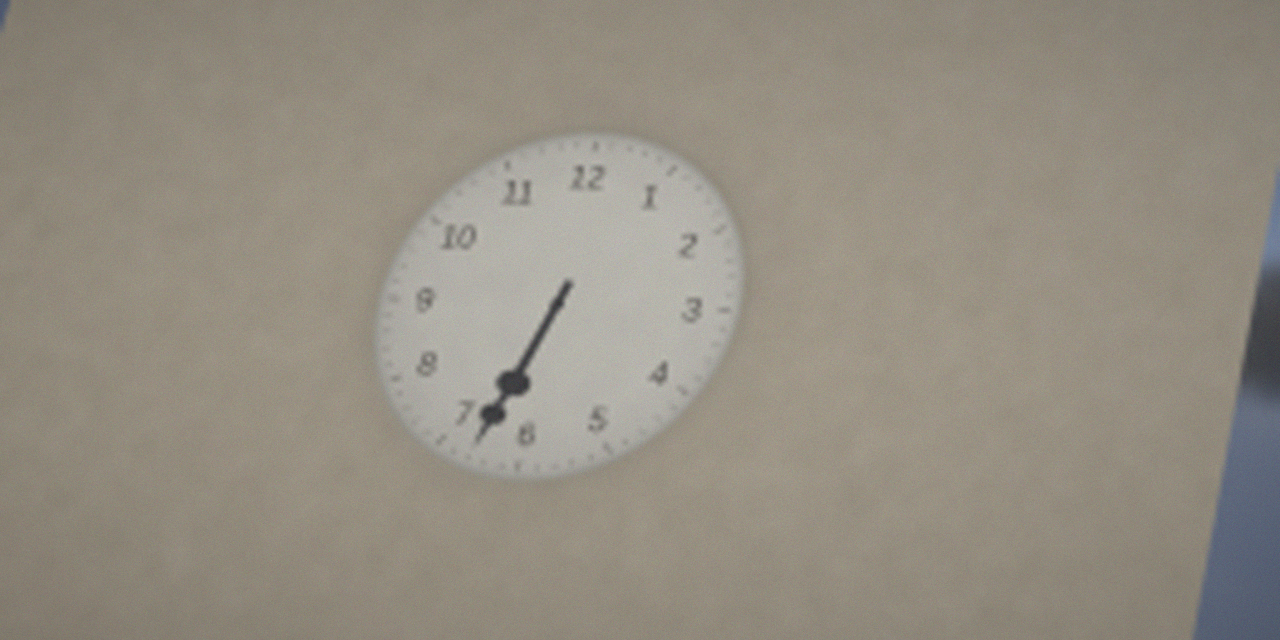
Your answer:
h=6 m=33
